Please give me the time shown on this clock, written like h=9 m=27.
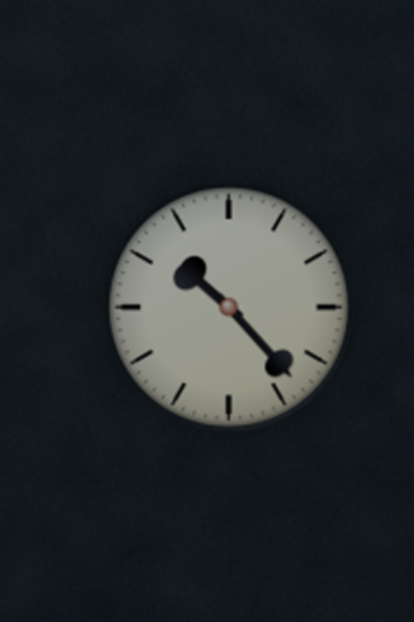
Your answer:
h=10 m=23
